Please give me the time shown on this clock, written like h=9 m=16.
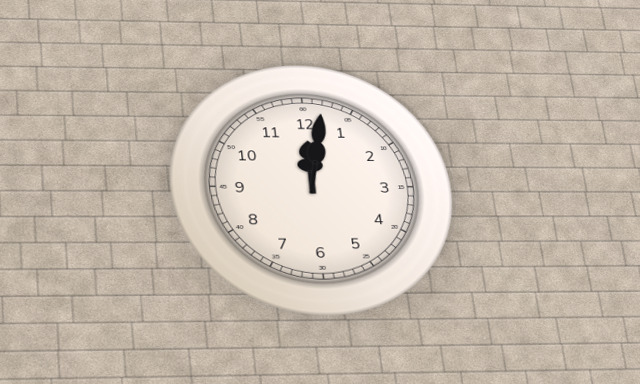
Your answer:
h=12 m=2
